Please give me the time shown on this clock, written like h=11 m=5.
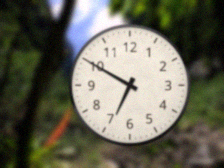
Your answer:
h=6 m=50
